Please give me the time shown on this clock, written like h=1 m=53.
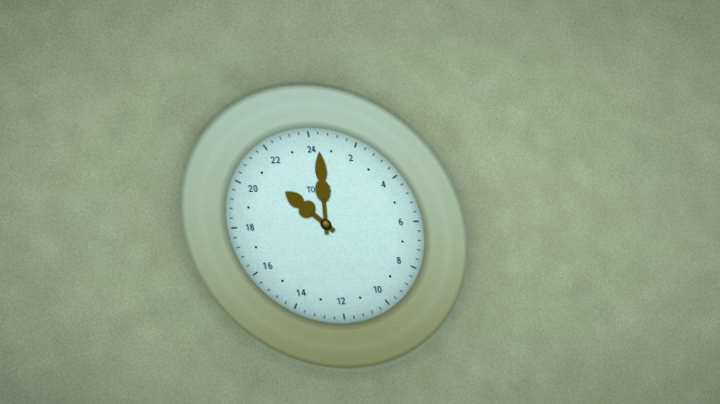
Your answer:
h=21 m=1
